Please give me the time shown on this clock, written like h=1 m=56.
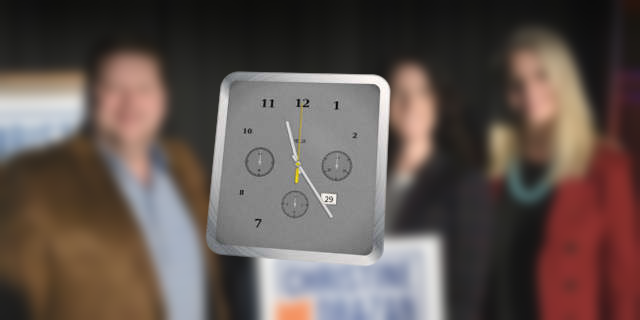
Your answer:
h=11 m=24
